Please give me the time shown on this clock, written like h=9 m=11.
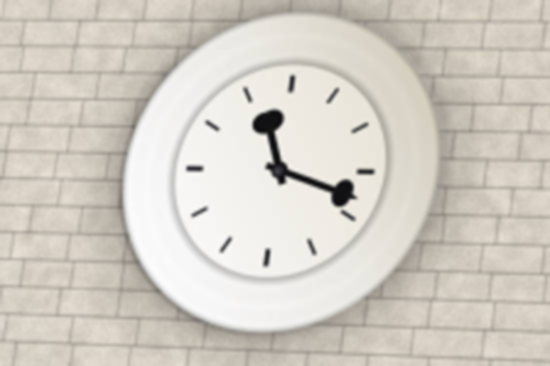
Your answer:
h=11 m=18
